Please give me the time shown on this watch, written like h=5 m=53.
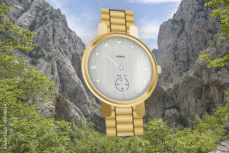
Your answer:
h=10 m=29
